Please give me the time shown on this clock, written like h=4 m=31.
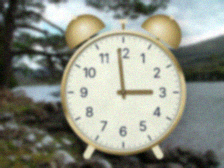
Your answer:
h=2 m=59
